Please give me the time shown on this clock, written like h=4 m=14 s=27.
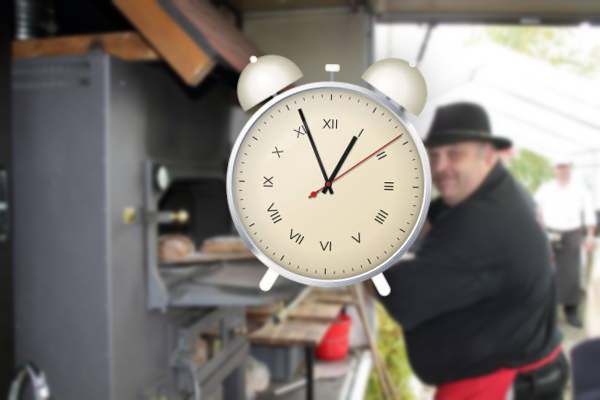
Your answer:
h=12 m=56 s=9
